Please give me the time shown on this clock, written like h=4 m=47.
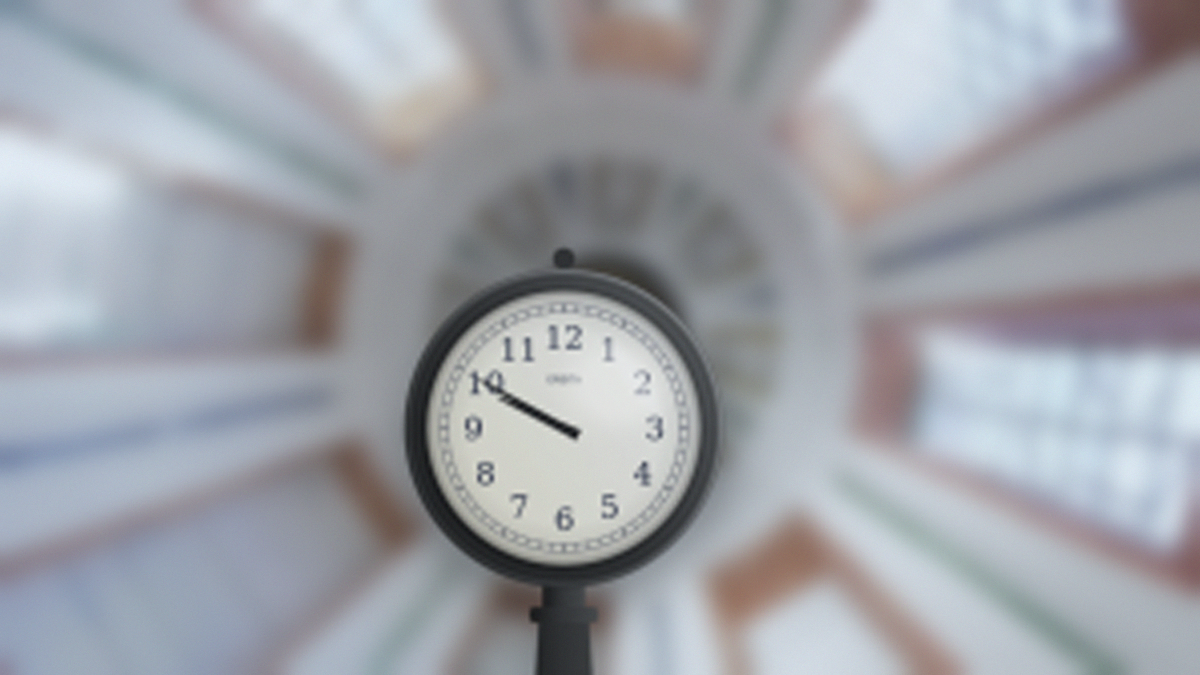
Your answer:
h=9 m=50
